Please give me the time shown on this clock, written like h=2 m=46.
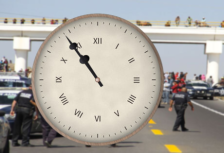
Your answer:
h=10 m=54
